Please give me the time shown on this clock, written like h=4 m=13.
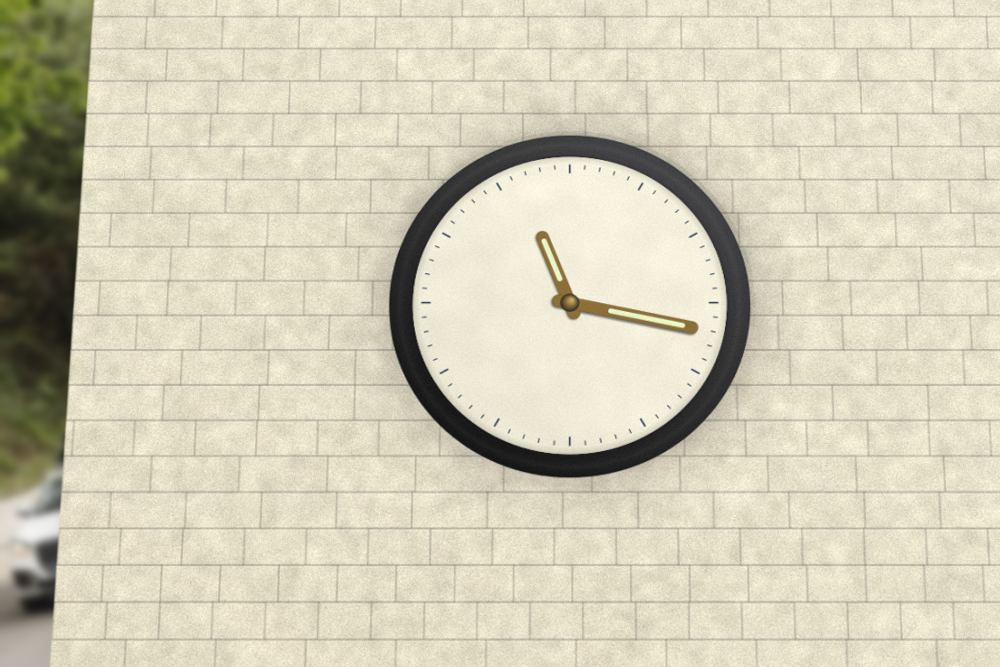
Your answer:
h=11 m=17
